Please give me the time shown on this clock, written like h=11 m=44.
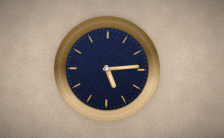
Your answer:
h=5 m=14
